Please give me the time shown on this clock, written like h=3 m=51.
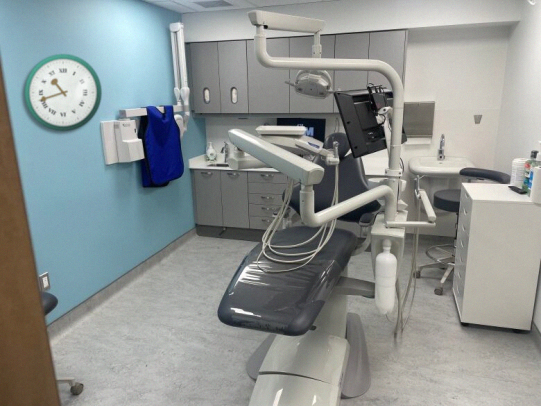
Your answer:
h=10 m=42
